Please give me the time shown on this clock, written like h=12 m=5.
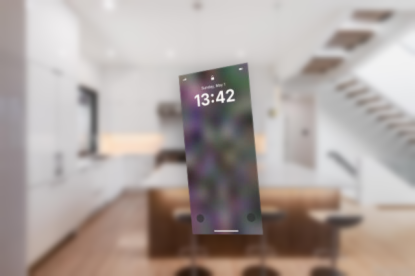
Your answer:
h=13 m=42
